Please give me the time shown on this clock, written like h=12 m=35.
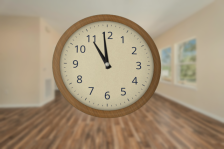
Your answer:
h=10 m=59
